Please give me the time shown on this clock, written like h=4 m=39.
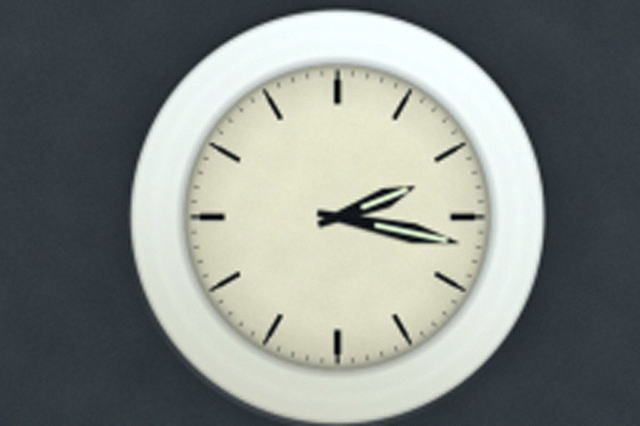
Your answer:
h=2 m=17
